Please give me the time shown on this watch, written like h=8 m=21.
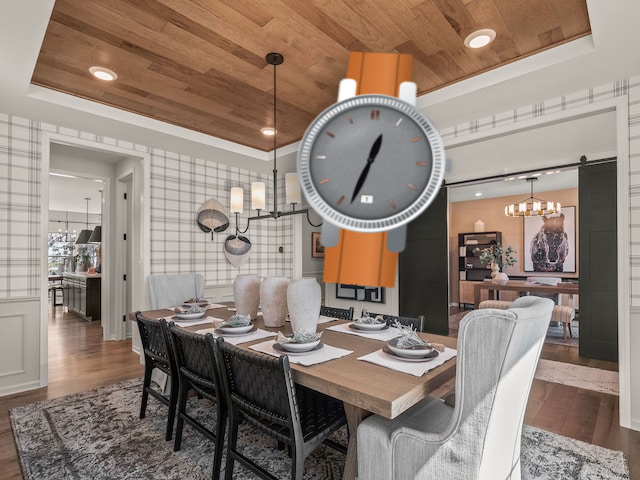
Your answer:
h=12 m=33
